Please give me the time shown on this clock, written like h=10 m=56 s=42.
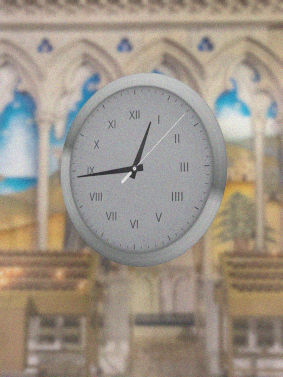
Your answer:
h=12 m=44 s=8
